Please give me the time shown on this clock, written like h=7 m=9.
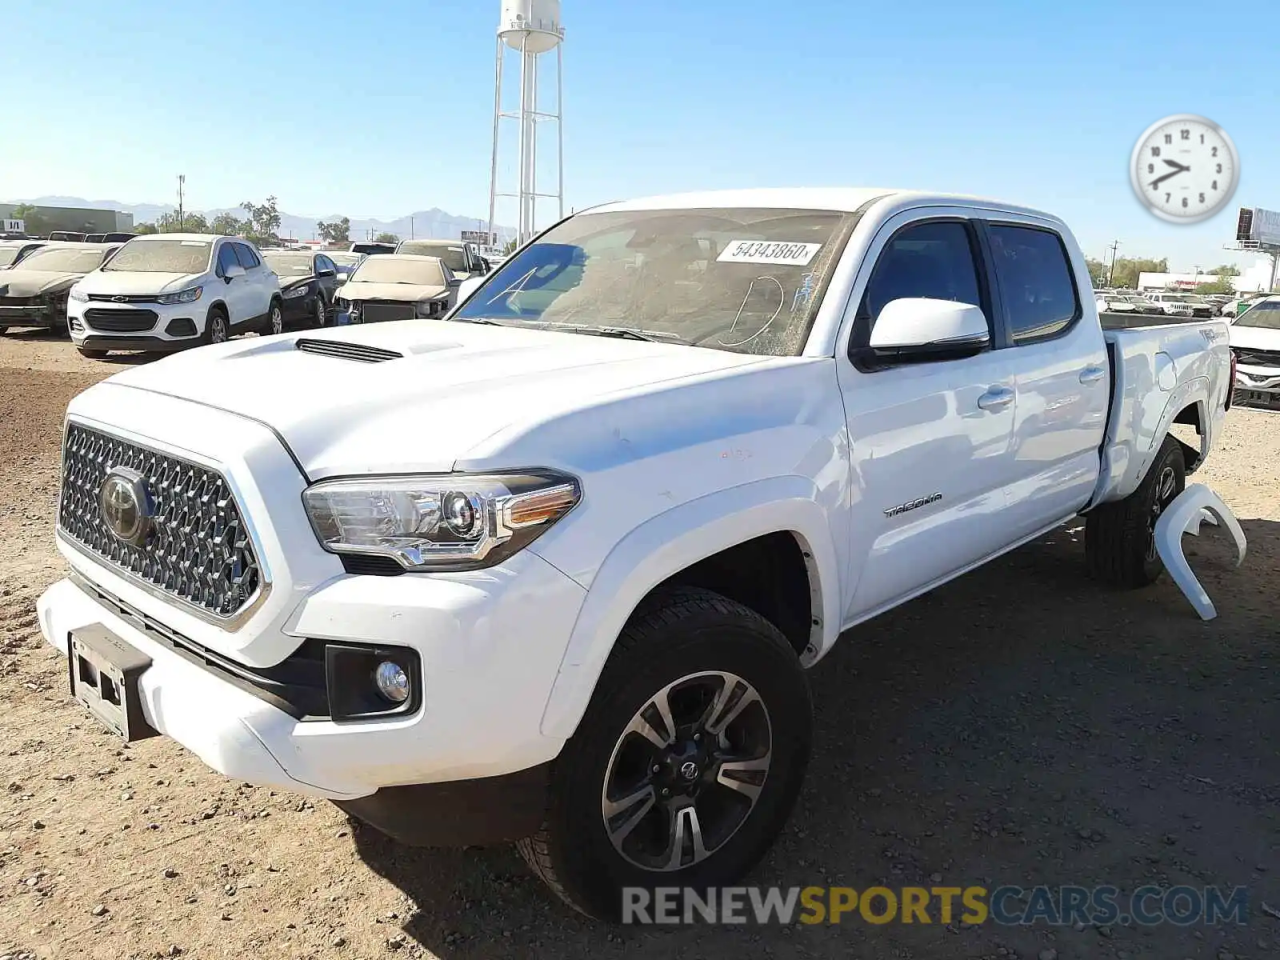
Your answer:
h=9 m=41
